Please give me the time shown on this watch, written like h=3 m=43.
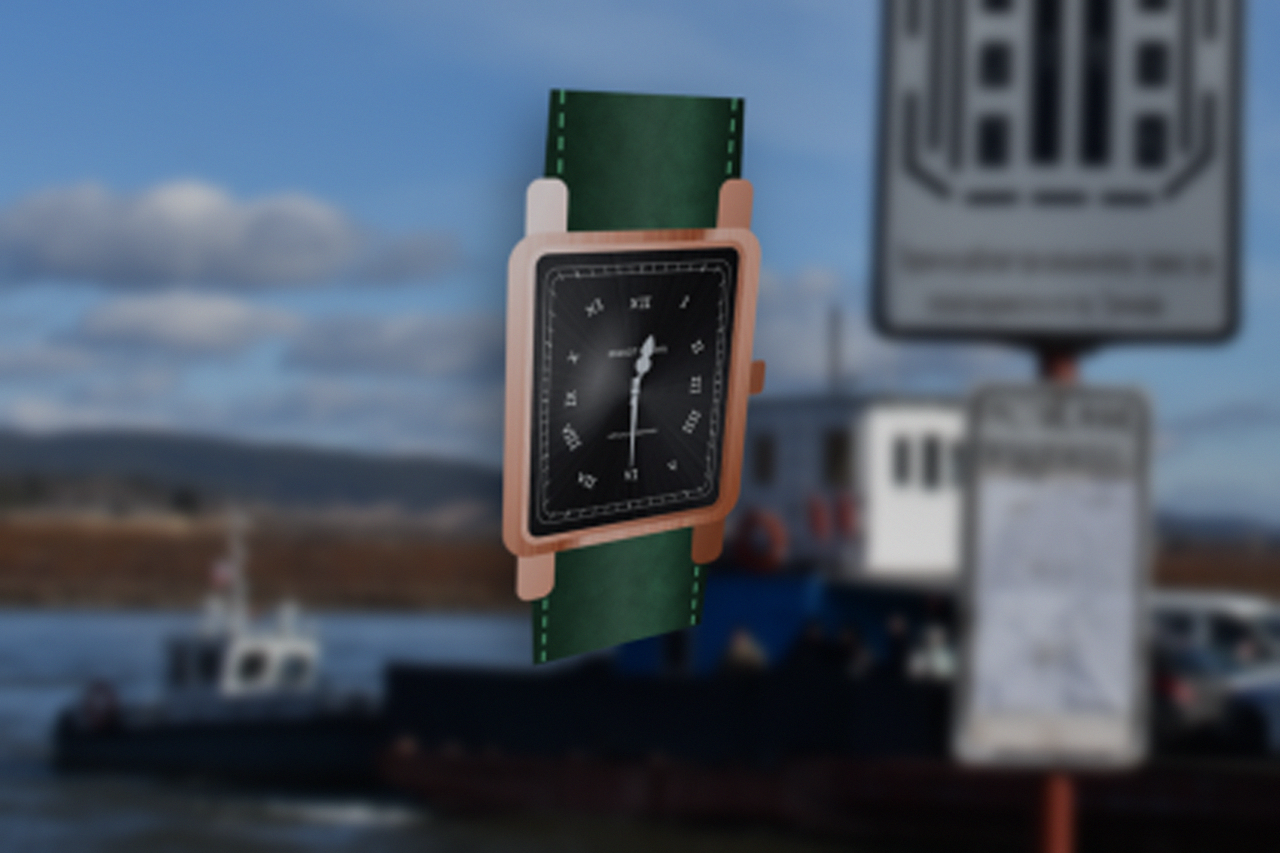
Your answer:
h=12 m=30
